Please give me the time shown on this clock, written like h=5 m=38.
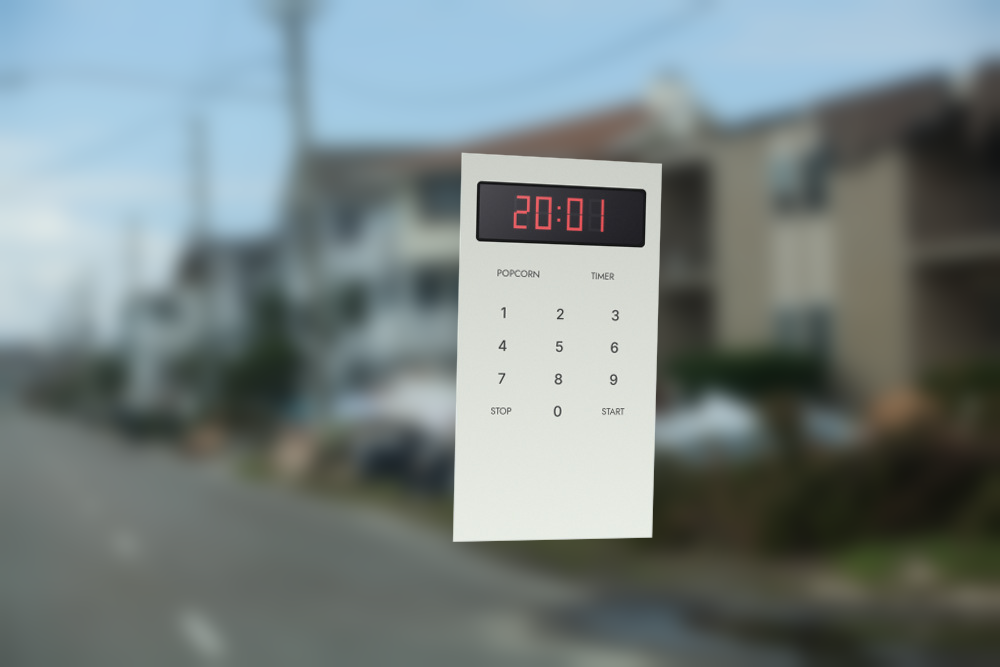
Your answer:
h=20 m=1
